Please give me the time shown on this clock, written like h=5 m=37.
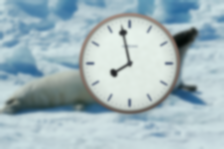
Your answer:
h=7 m=58
